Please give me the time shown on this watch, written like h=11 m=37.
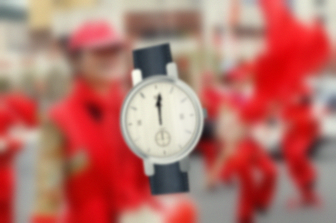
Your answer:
h=12 m=1
